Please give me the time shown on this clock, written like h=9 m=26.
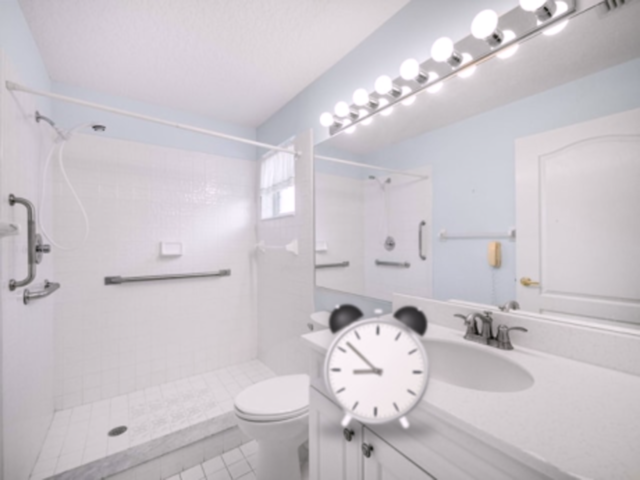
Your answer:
h=8 m=52
